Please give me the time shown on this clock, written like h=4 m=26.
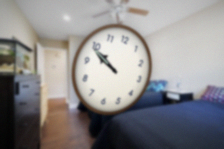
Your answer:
h=9 m=49
